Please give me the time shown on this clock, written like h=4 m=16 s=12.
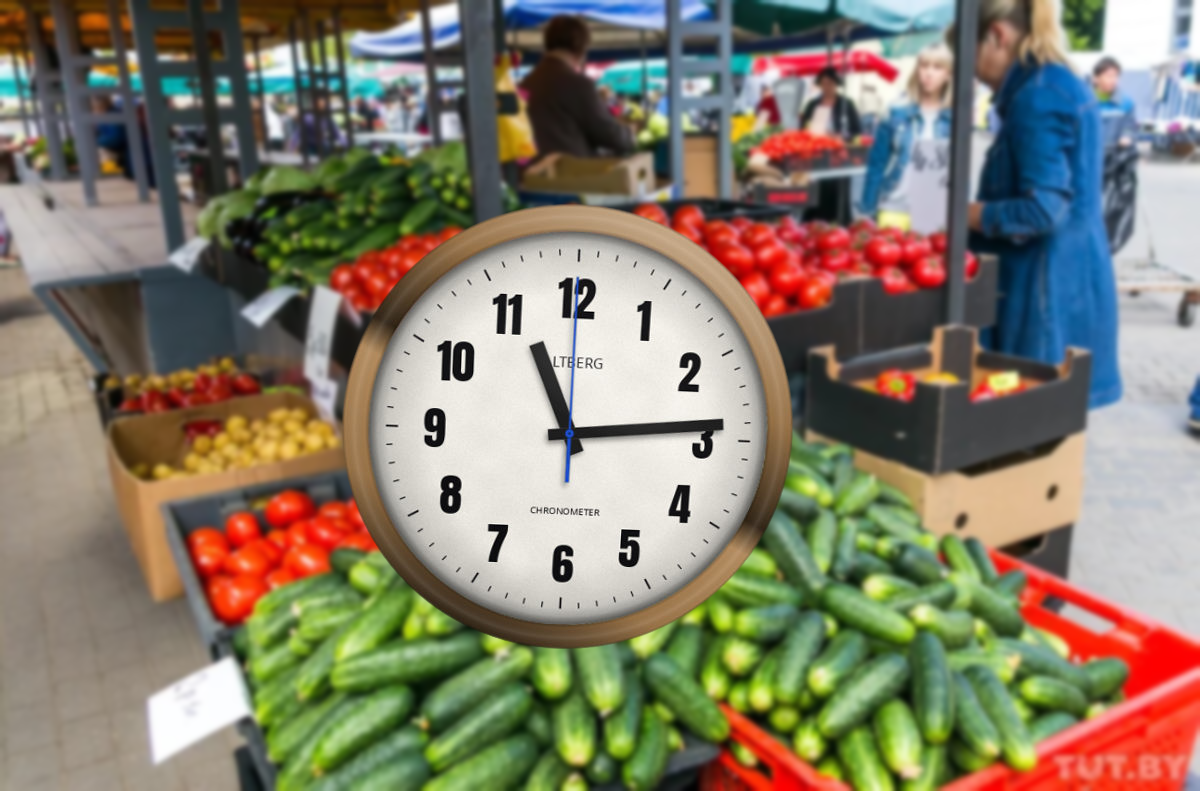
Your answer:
h=11 m=14 s=0
